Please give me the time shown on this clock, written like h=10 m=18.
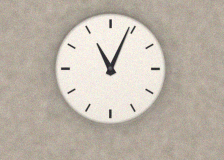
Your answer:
h=11 m=4
